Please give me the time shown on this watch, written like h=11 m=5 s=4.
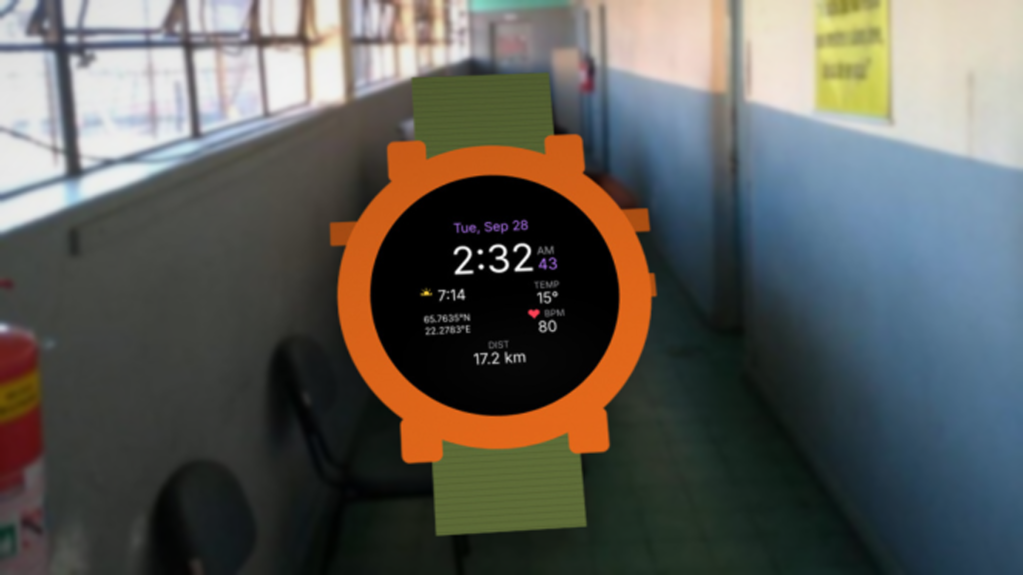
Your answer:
h=2 m=32 s=43
